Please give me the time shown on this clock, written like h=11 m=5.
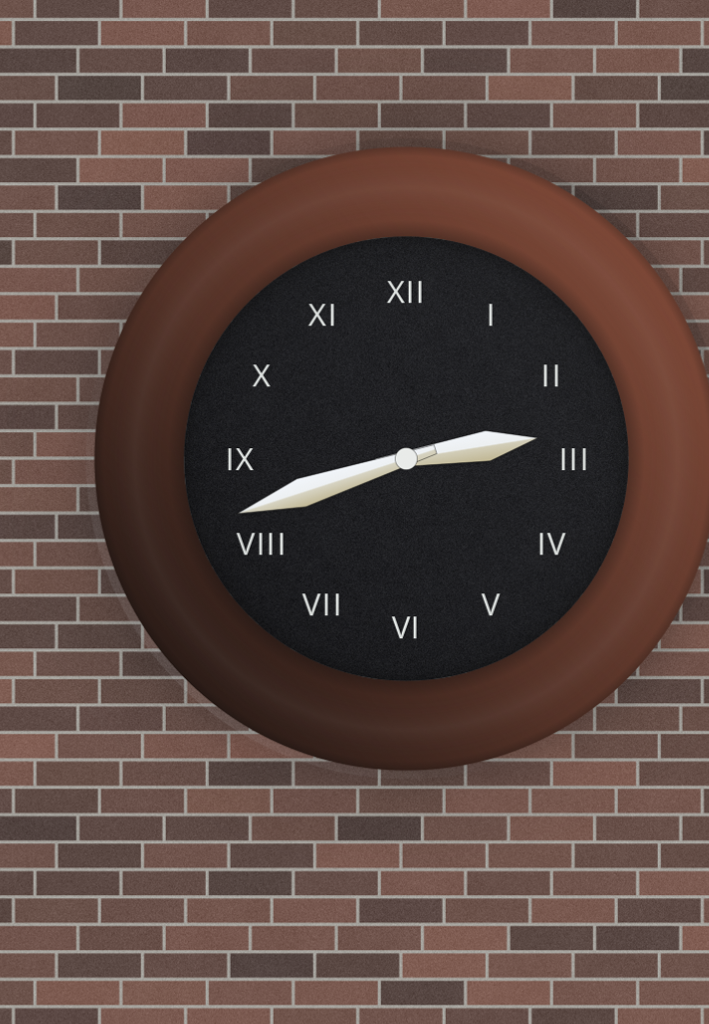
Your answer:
h=2 m=42
